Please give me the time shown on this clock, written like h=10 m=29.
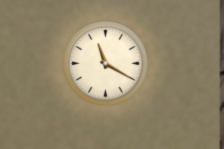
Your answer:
h=11 m=20
